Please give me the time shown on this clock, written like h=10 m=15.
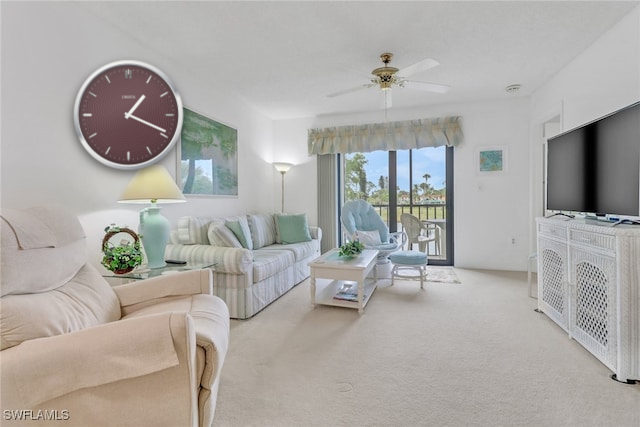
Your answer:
h=1 m=19
